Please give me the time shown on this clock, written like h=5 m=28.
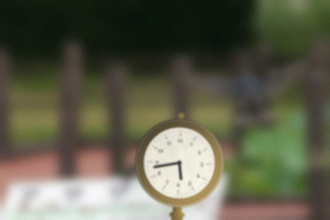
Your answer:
h=5 m=43
